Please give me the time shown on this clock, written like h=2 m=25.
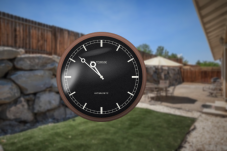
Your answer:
h=10 m=52
